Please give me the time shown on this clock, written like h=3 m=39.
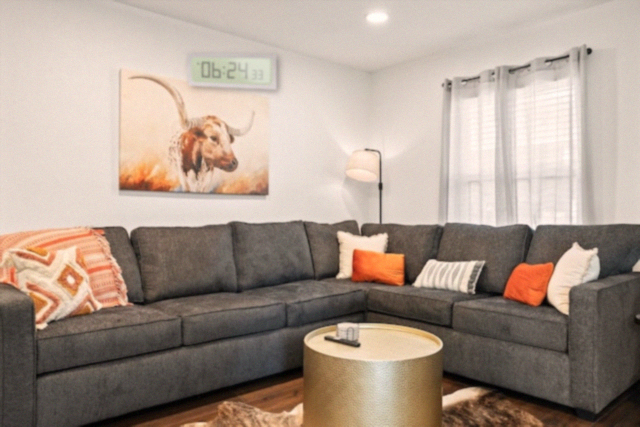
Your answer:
h=6 m=24
